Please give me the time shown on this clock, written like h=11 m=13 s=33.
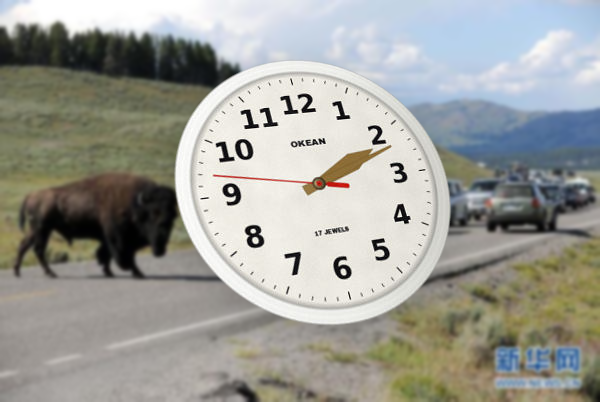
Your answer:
h=2 m=11 s=47
